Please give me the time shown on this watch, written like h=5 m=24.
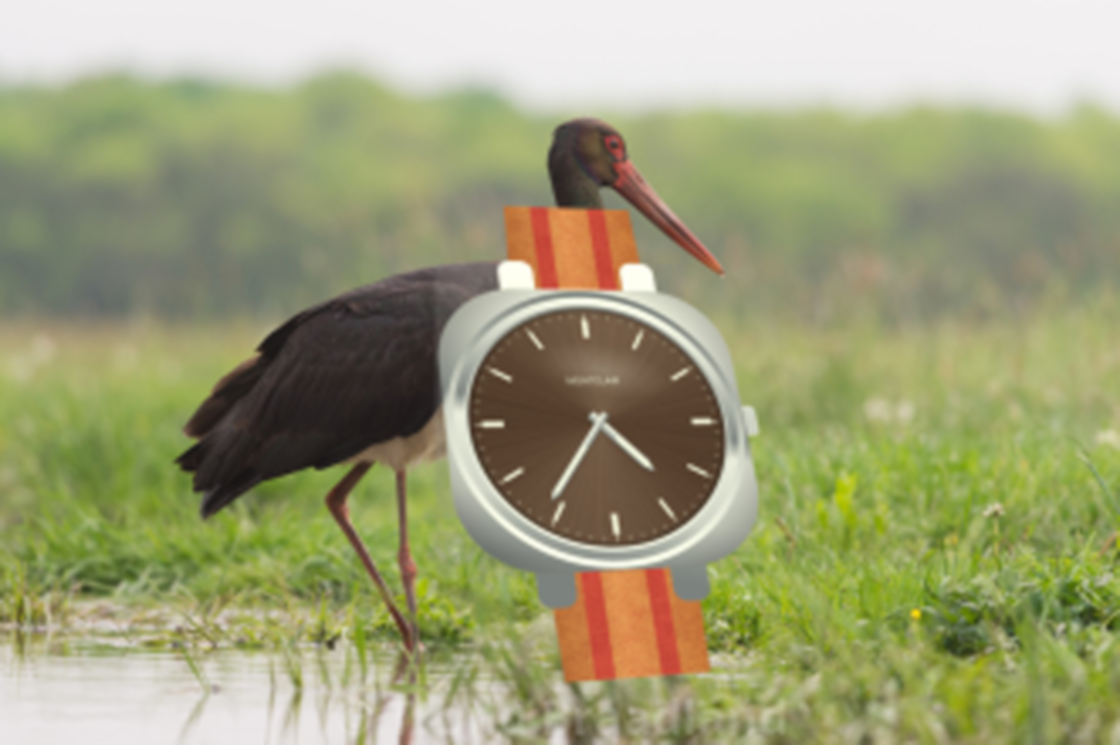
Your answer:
h=4 m=36
